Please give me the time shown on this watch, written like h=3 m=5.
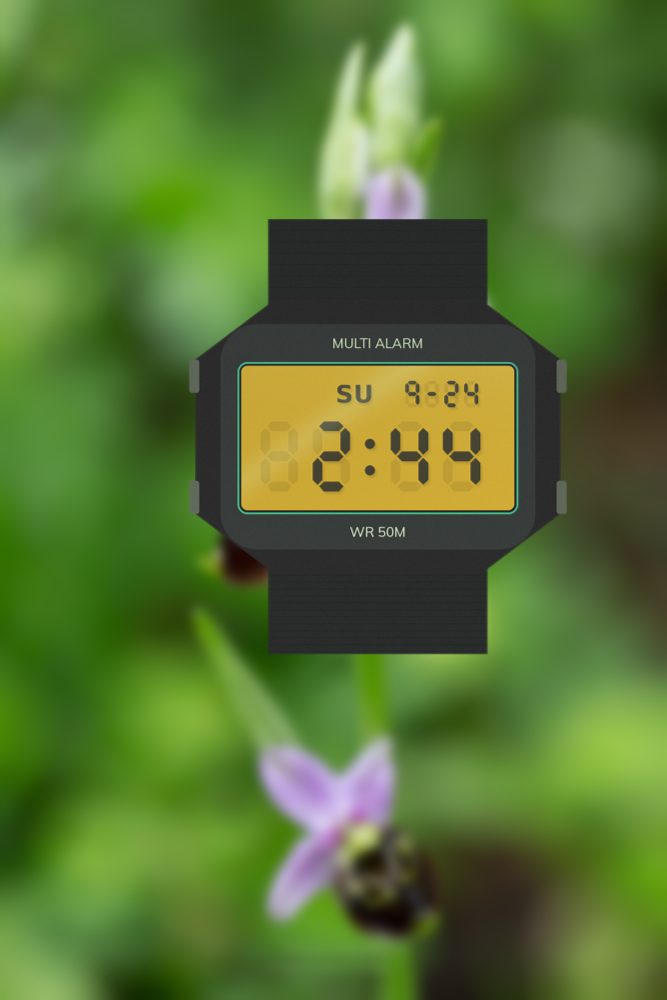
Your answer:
h=2 m=44
